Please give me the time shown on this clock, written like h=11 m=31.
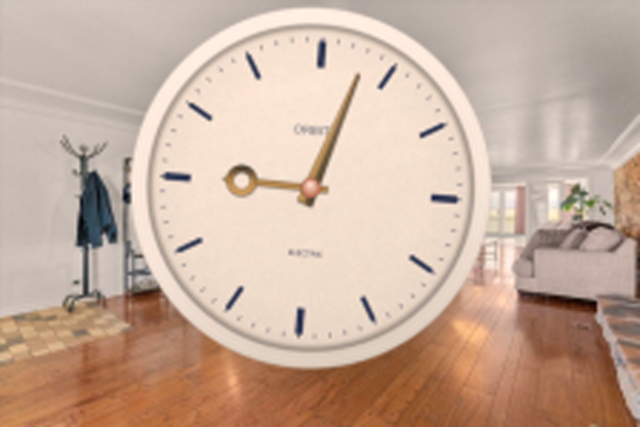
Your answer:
h=9 m=3
